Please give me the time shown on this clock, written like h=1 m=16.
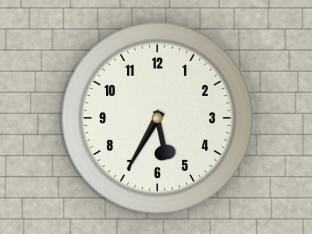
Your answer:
h=5 m=35
